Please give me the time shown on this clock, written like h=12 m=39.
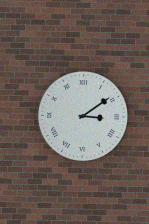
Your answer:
h=3 m=9
